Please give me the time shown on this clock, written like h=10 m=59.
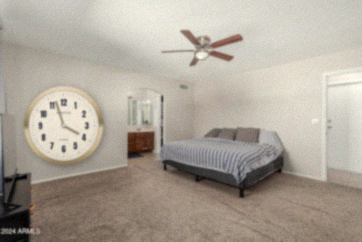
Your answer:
h=3 m=57
